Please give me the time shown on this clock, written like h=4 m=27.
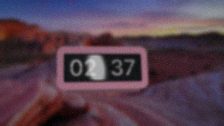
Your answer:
h=2 m=37
